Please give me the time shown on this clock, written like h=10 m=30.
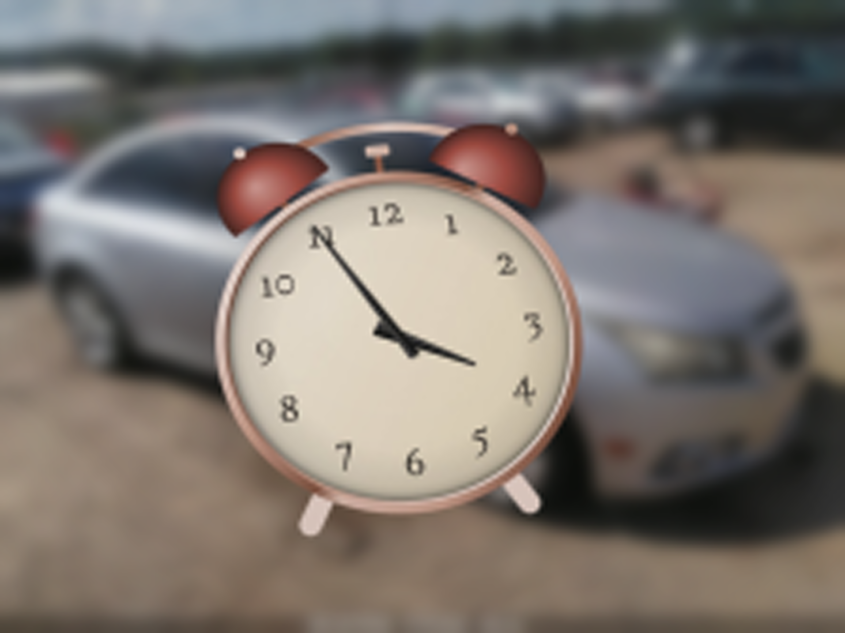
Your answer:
h=3 m=55
